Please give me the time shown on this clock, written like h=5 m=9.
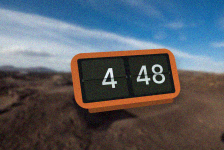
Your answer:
h=4 m=48
